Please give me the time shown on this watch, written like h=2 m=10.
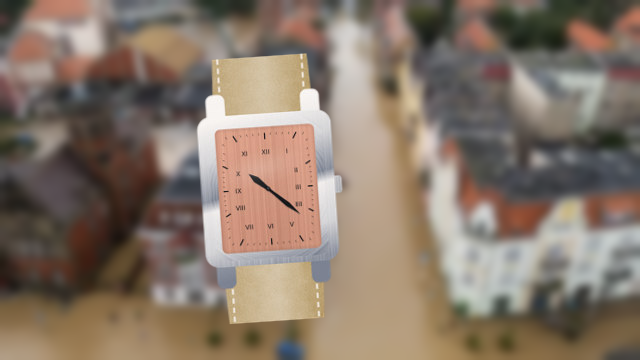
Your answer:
h=10 m=22
